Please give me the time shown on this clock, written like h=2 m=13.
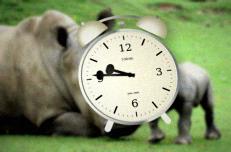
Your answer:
h=9 m=46
